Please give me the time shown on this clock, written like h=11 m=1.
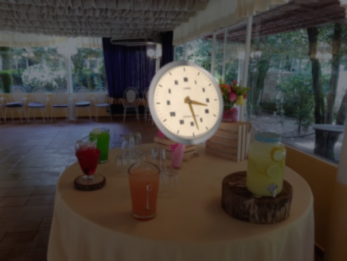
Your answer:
h=3 m=28
